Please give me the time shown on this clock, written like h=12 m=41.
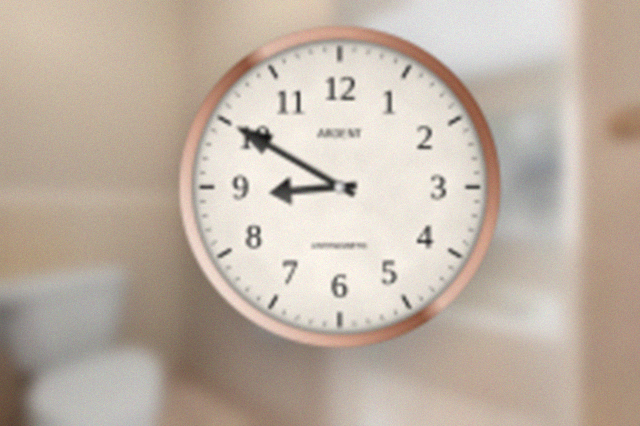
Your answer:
h=8 m=50
